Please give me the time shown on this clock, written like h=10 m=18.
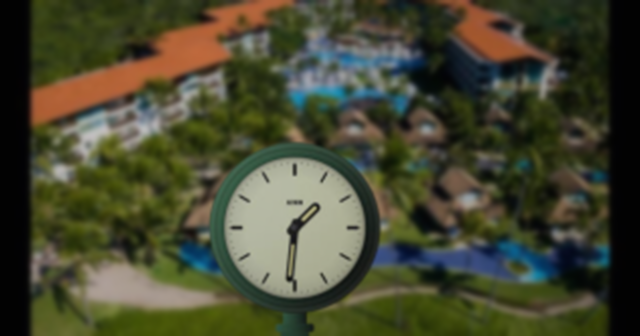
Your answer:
h=1 m=31
